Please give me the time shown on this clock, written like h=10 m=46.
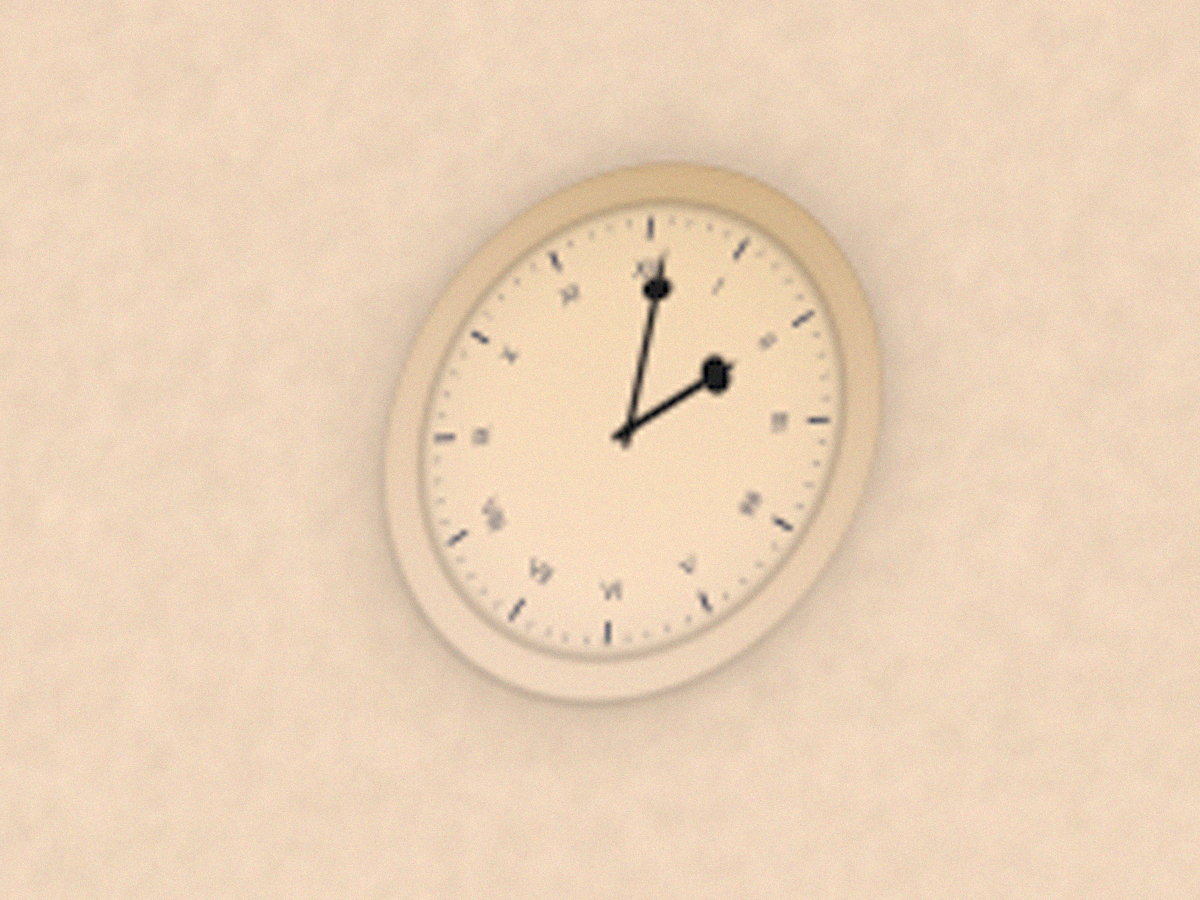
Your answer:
h=2 m=1
